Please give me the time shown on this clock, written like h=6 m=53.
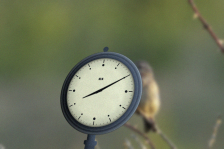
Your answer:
h=8 m=10
